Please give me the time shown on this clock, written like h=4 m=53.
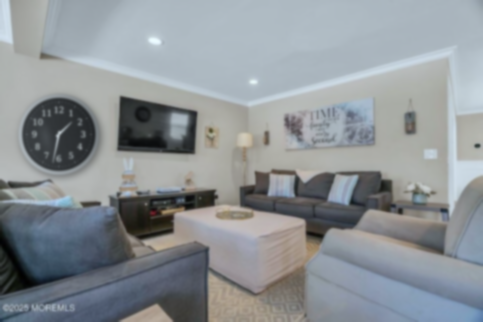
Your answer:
h=1 m=32
